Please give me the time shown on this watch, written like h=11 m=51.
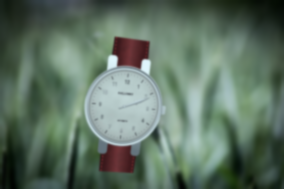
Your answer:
h=2 m=11
